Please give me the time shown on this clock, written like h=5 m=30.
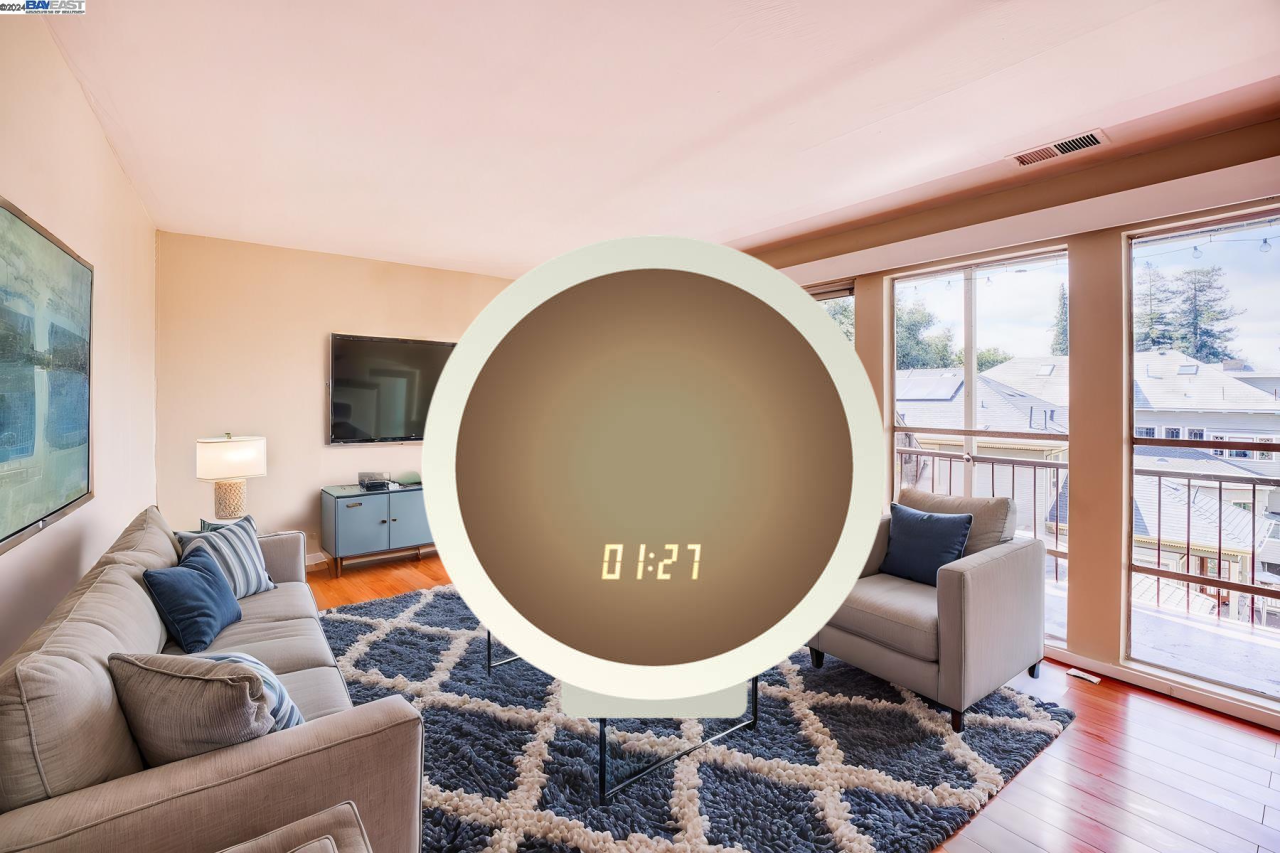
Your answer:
h=1 m=27
